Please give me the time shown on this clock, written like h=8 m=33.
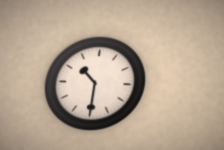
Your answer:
h=10 m=30
